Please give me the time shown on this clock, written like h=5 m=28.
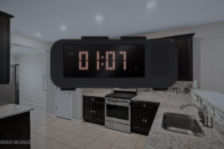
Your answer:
h=1 m=7
